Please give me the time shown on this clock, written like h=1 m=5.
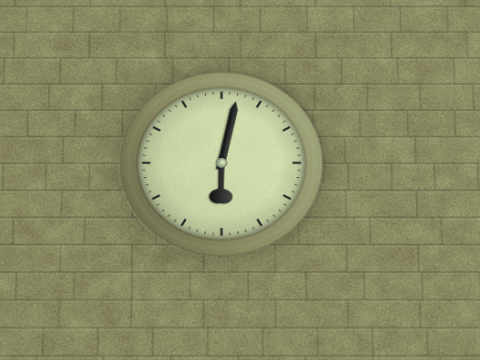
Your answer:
h=6 m=2
